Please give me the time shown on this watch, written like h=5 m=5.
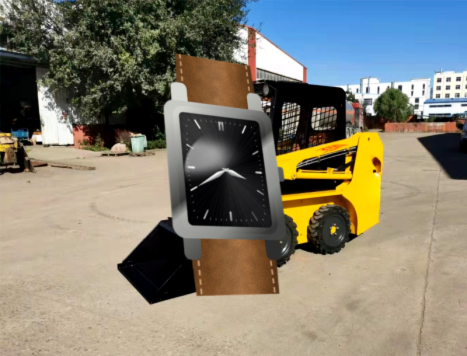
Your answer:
h=3 m=40
